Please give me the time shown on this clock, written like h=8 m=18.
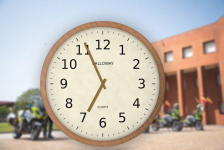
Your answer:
h=6 m=56
